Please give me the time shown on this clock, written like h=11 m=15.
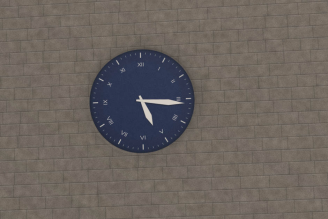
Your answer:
h=5 m=16
